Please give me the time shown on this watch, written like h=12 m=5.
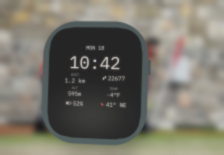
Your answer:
h=10 m=42
